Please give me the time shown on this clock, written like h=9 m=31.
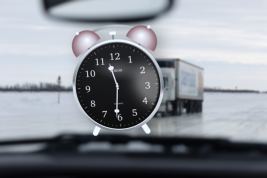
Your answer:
h=11 m=31
